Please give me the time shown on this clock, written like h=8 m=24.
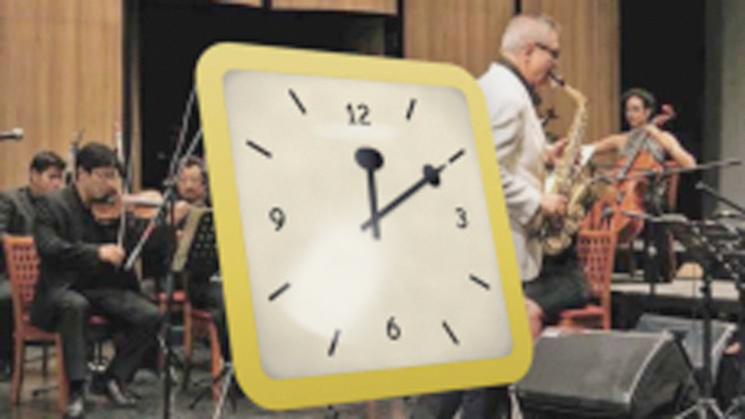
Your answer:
h=12 m=10
